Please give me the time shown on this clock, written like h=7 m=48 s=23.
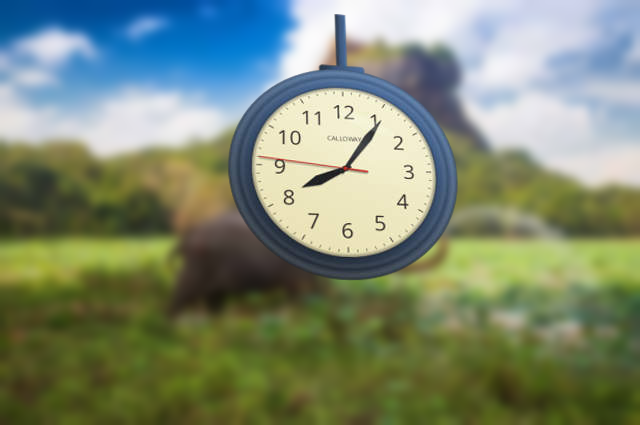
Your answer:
h=8 m=5 s=46
